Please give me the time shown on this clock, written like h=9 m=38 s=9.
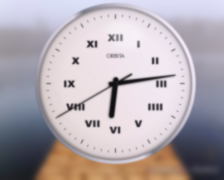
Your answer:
h=6 m=13 s=40
